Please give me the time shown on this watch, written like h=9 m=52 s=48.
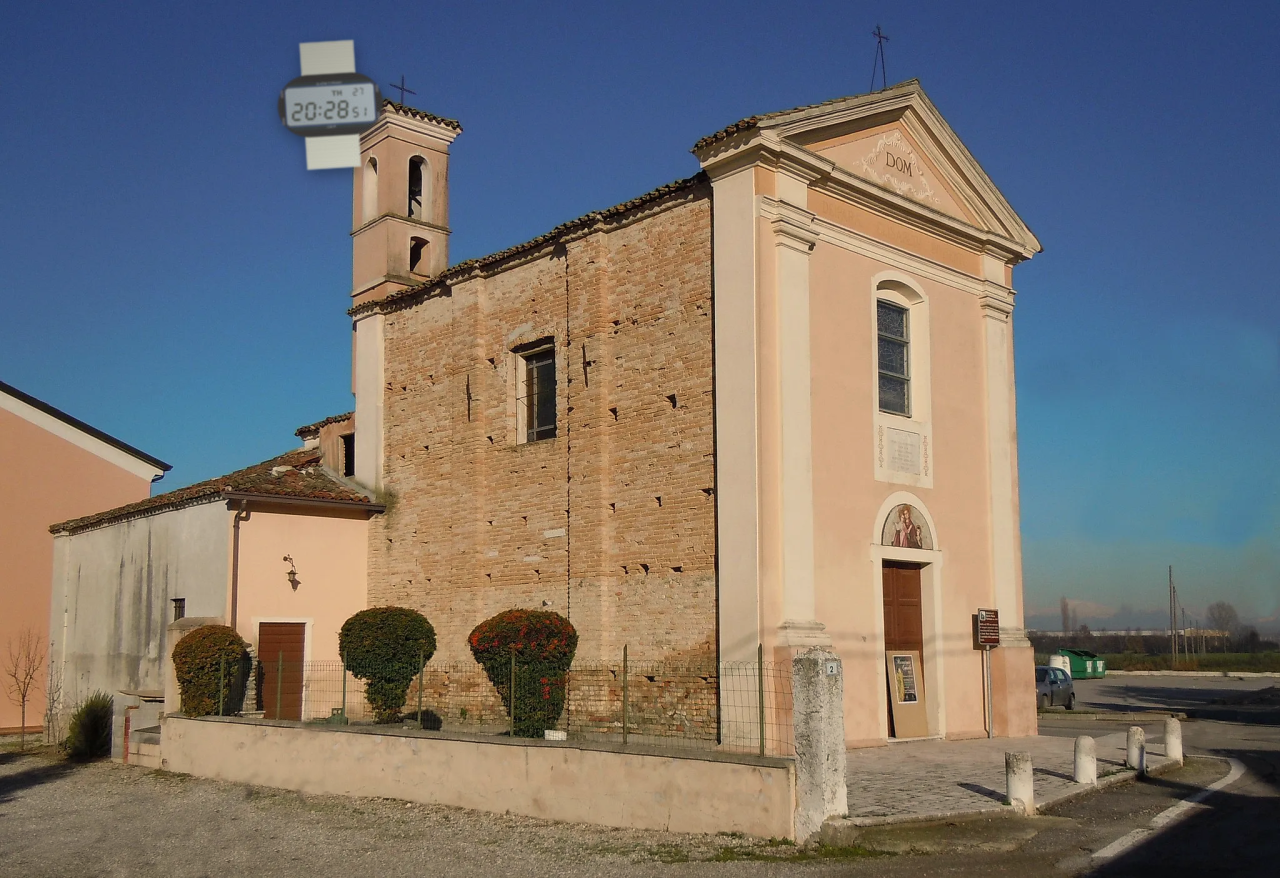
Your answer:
h=20 m=28 s=51
